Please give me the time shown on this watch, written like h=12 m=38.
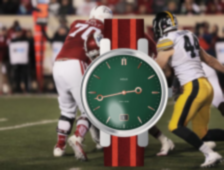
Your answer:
h=2 m=43
